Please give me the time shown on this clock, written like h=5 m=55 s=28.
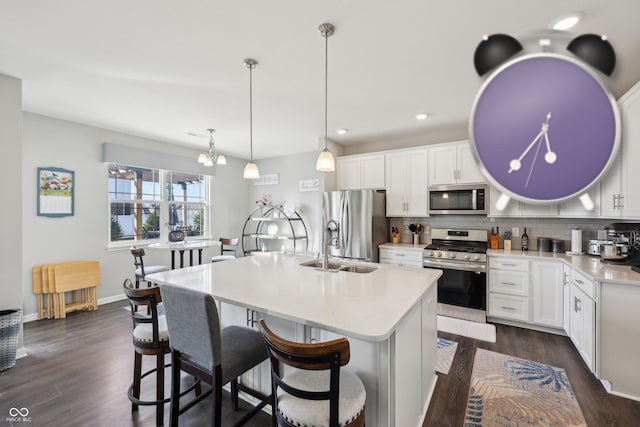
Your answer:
h=5 m=36 s=33
